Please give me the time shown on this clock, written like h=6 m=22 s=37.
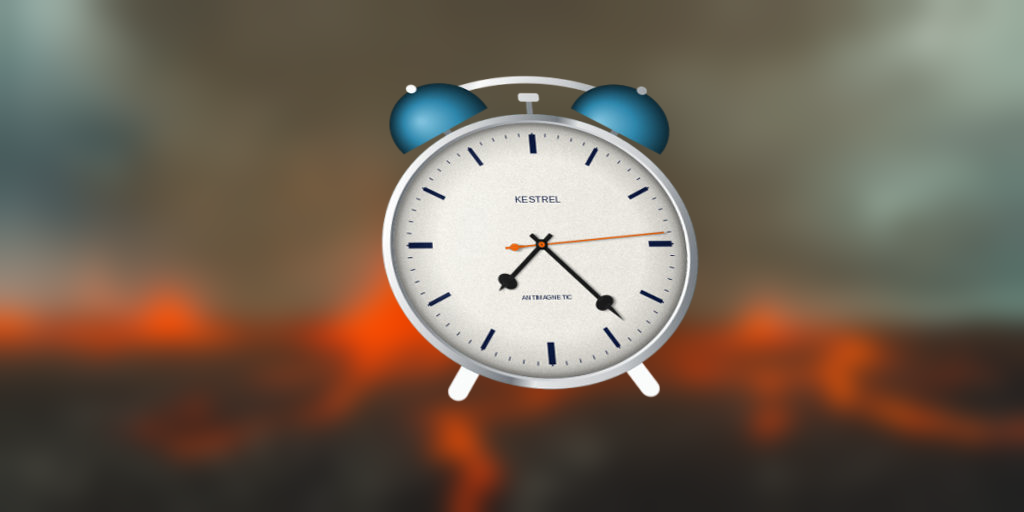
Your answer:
h=7 m=23 s=14
